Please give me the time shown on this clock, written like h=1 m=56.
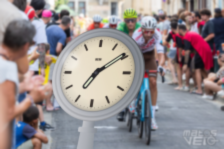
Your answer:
h=7 m=9
